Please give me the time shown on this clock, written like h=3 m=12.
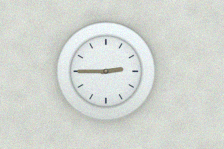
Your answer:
h=2 m=45
